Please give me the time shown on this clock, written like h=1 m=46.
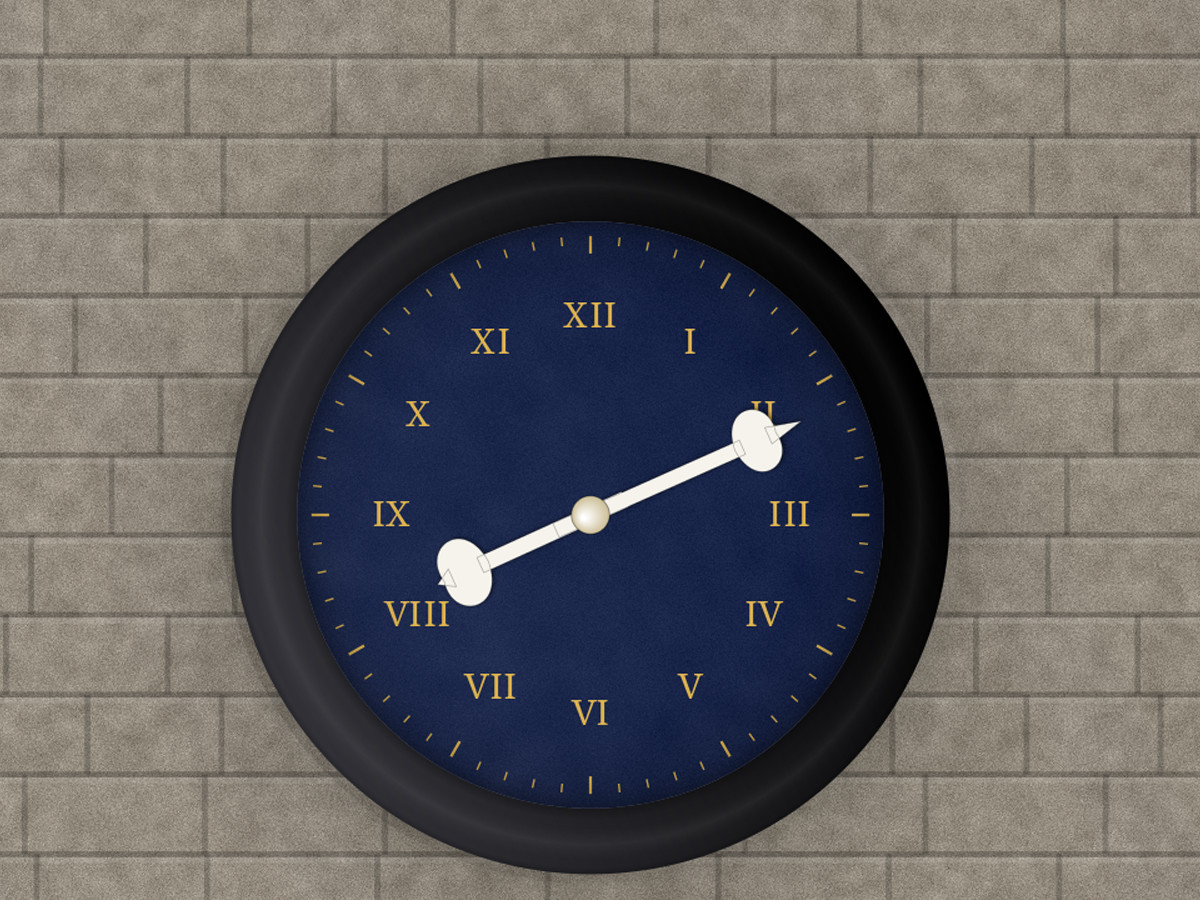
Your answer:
h=8 m=11
